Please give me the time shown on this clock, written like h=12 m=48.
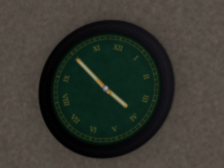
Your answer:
h=3 m=50
